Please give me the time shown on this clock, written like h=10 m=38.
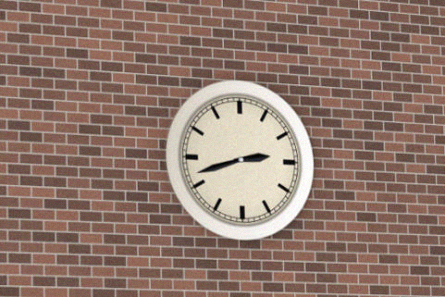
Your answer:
h=2 m=42
